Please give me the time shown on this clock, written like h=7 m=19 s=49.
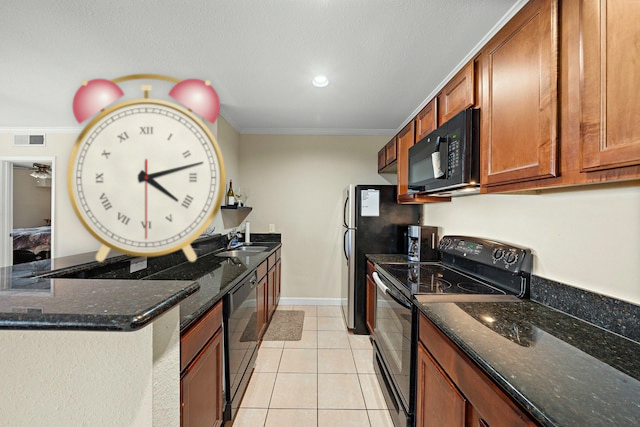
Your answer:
h=4 m=12 s=30
